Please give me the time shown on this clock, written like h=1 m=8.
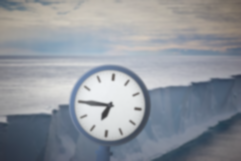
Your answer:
h=6 m=45
